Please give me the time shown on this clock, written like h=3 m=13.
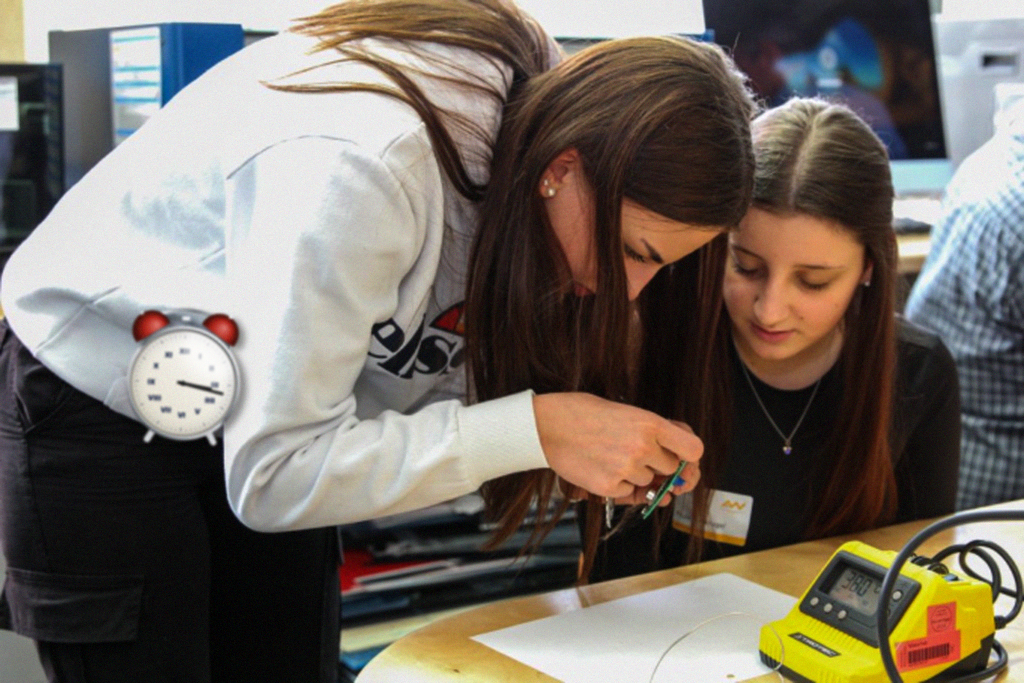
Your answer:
h=3 m=17
